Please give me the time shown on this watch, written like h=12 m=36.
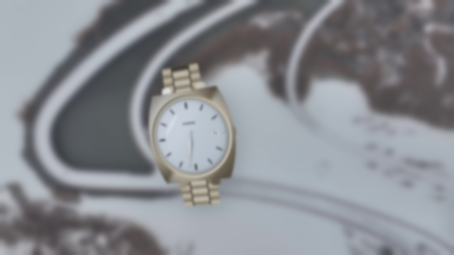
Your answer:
h=6 m=32
